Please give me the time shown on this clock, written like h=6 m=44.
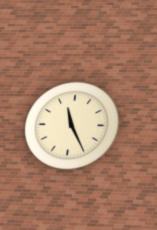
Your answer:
h=11 m=25
